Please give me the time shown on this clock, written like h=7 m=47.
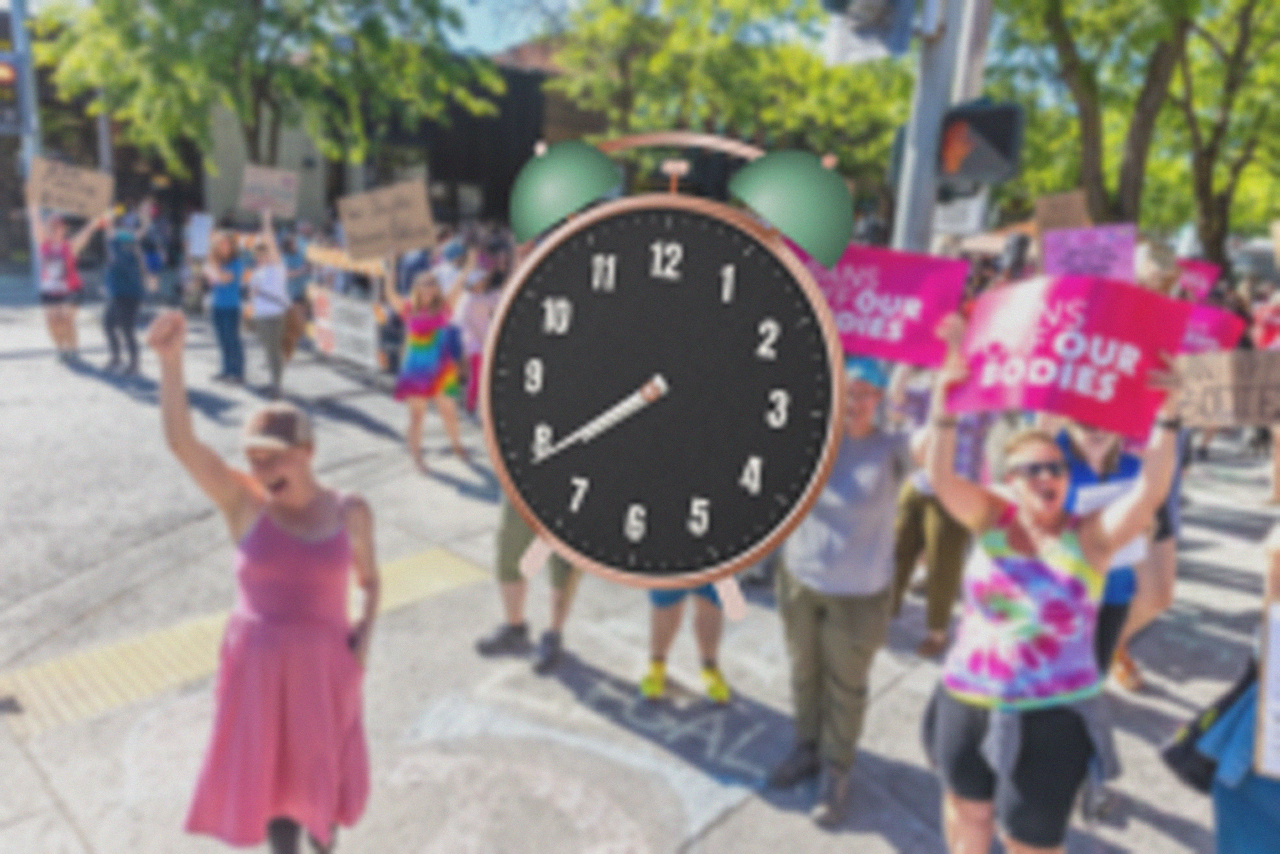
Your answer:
h=7 m=39
